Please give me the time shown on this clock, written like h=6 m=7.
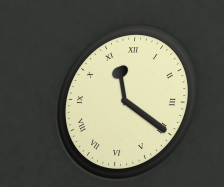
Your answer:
h=11 m=20
